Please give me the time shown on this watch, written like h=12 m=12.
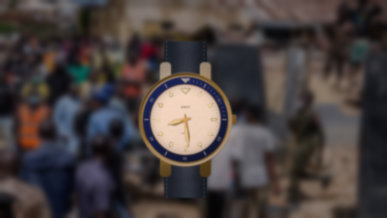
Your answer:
h=8 m=29
